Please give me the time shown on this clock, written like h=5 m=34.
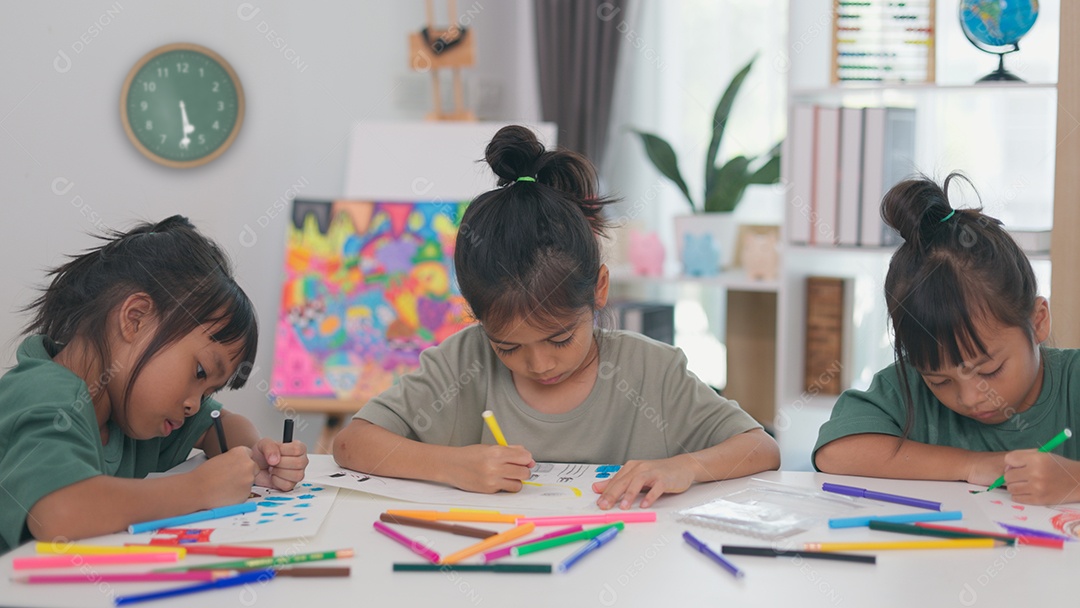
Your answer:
h=5 m=29
